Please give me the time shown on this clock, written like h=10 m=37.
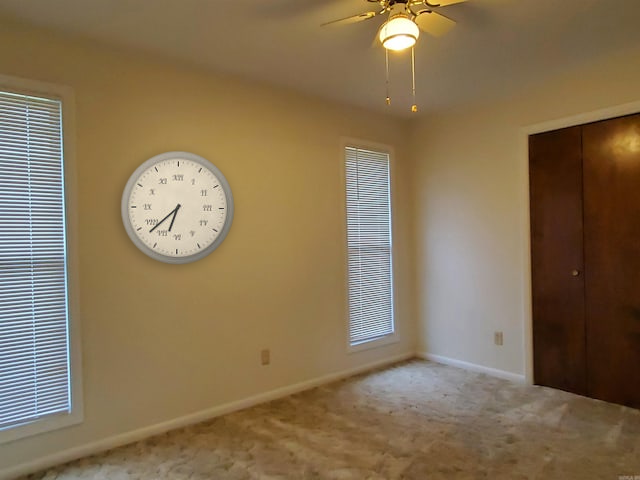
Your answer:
h=6 m=38
